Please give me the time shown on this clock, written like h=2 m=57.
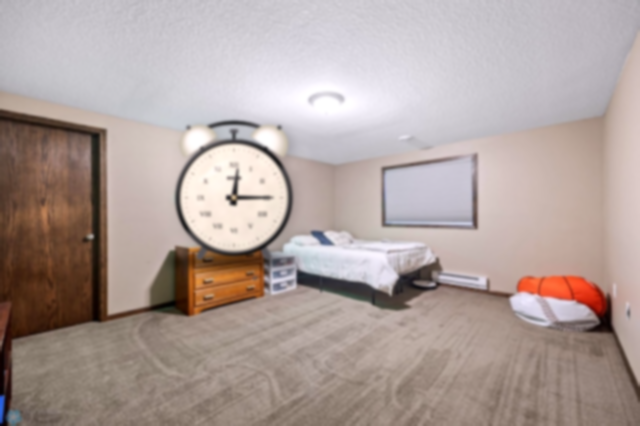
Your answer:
h=12 m=15
